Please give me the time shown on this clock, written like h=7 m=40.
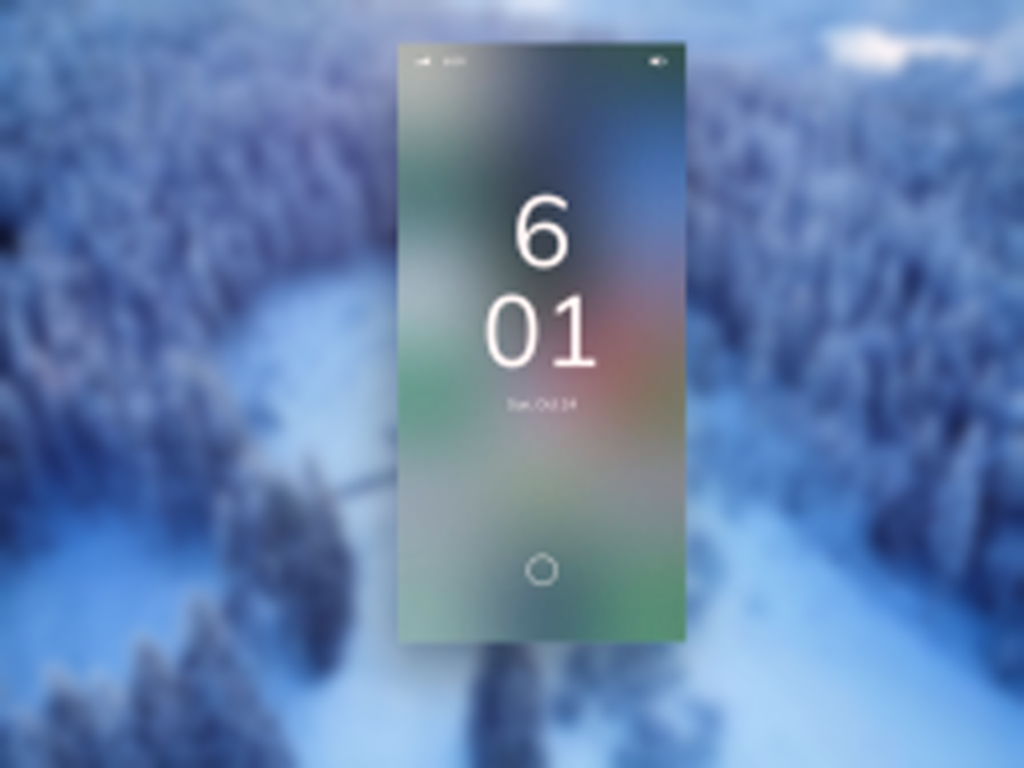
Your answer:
h=6 m=1
